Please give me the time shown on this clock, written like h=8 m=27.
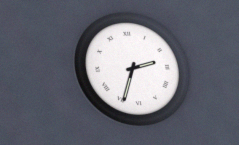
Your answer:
h=2 m=34
